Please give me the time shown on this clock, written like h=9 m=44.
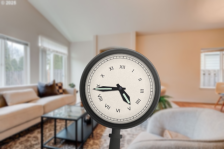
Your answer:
h=4 m=44
